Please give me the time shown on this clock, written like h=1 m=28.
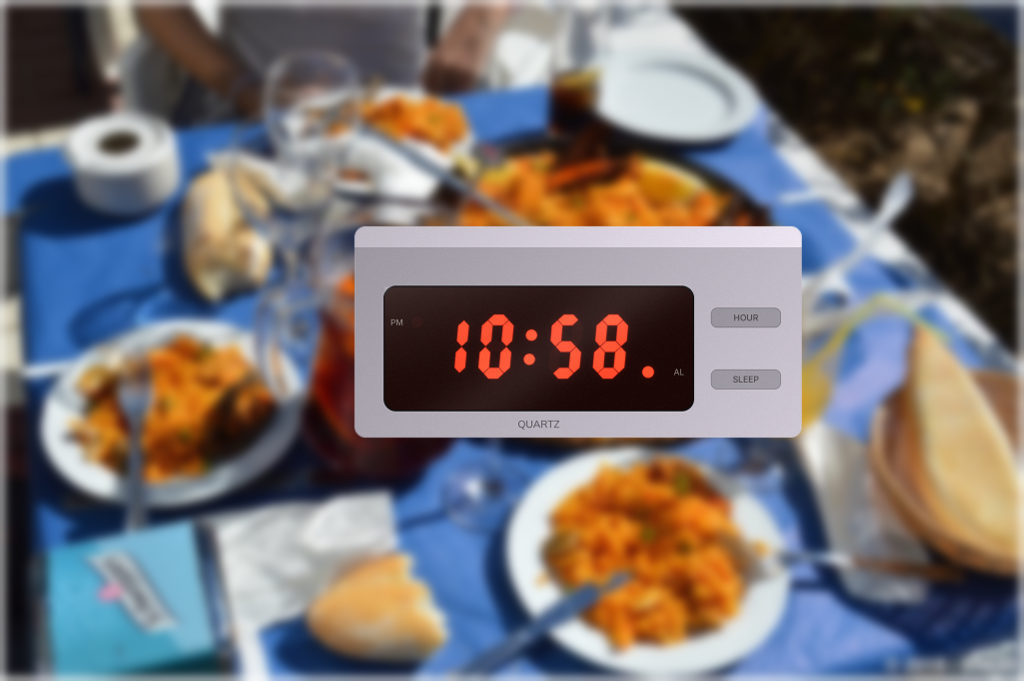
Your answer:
h=10 m=58
